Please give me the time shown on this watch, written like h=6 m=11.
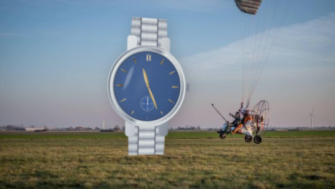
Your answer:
h=11 m=26
